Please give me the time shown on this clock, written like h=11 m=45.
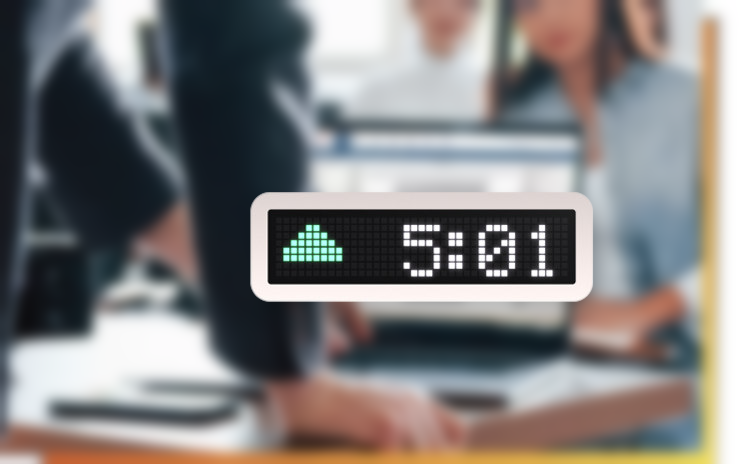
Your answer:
h=5 m=1
